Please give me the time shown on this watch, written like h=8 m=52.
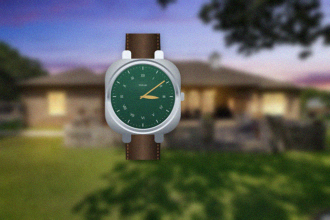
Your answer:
h=3 m=9
